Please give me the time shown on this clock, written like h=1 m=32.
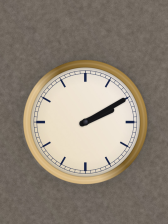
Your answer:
h=2 m=10
